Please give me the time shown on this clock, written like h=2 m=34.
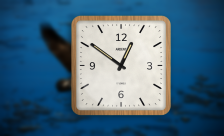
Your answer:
h=12 m=51
